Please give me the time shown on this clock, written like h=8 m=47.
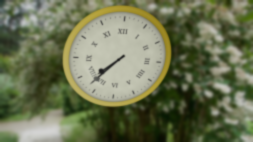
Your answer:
h=7 m=37
